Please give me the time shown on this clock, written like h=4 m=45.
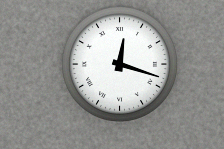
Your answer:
h=12 m=18
